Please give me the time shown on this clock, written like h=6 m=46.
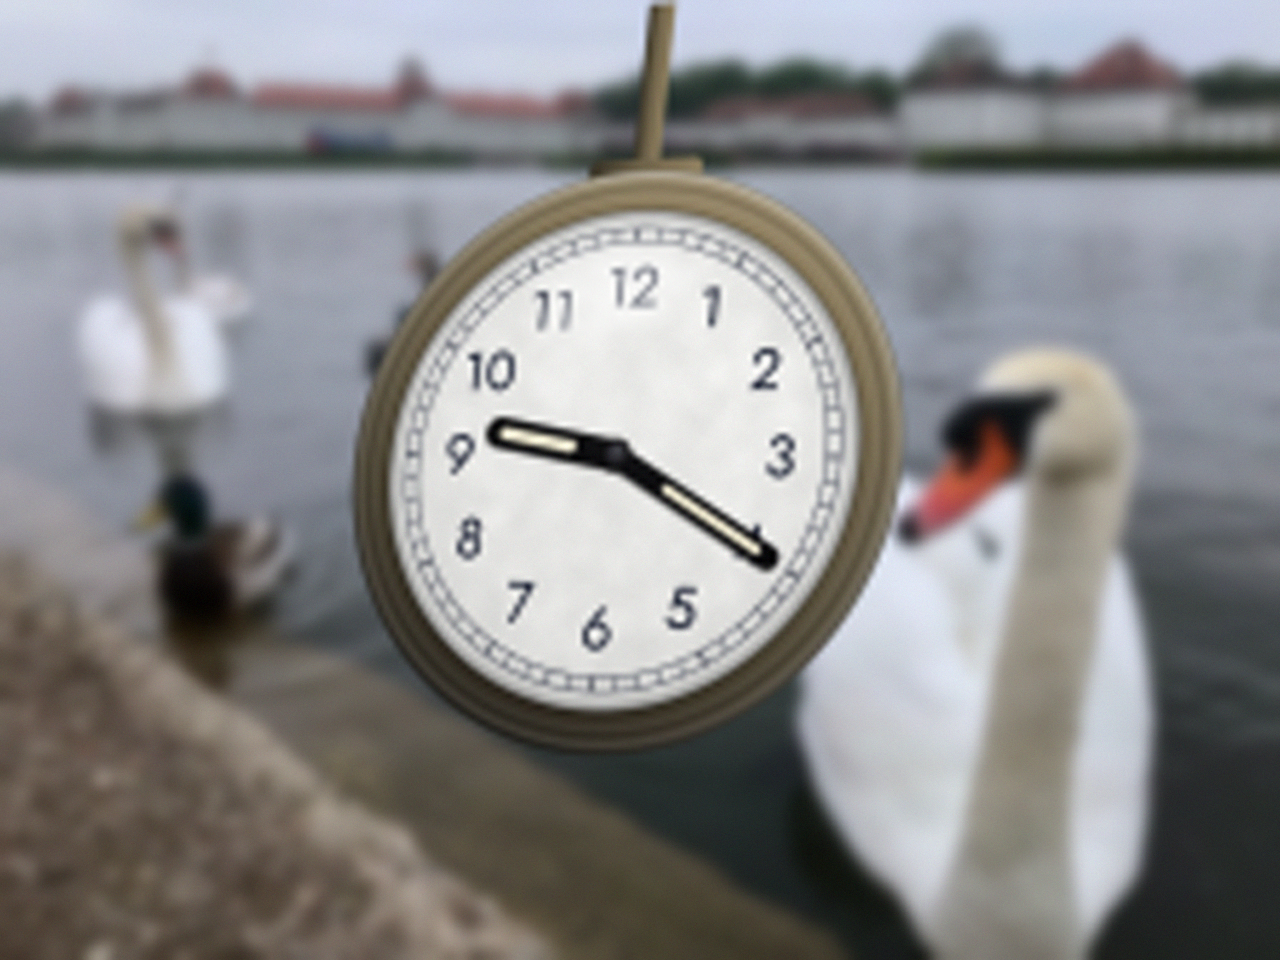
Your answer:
h=9 m=20
